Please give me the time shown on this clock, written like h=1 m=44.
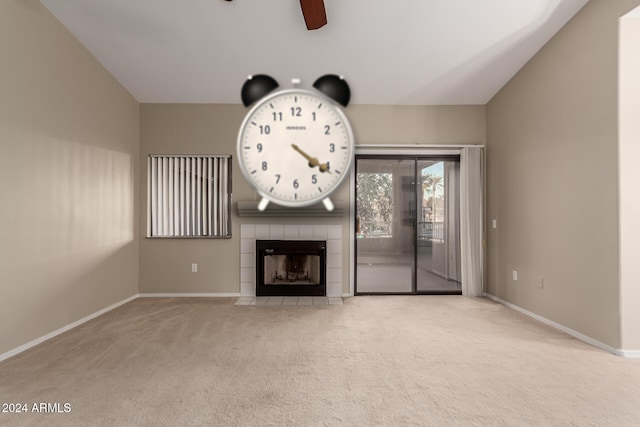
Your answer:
h=4 m=21
